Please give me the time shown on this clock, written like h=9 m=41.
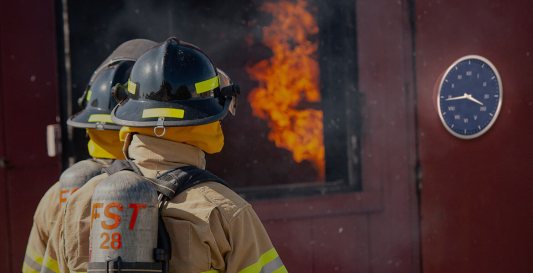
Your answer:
h=3 m=44
